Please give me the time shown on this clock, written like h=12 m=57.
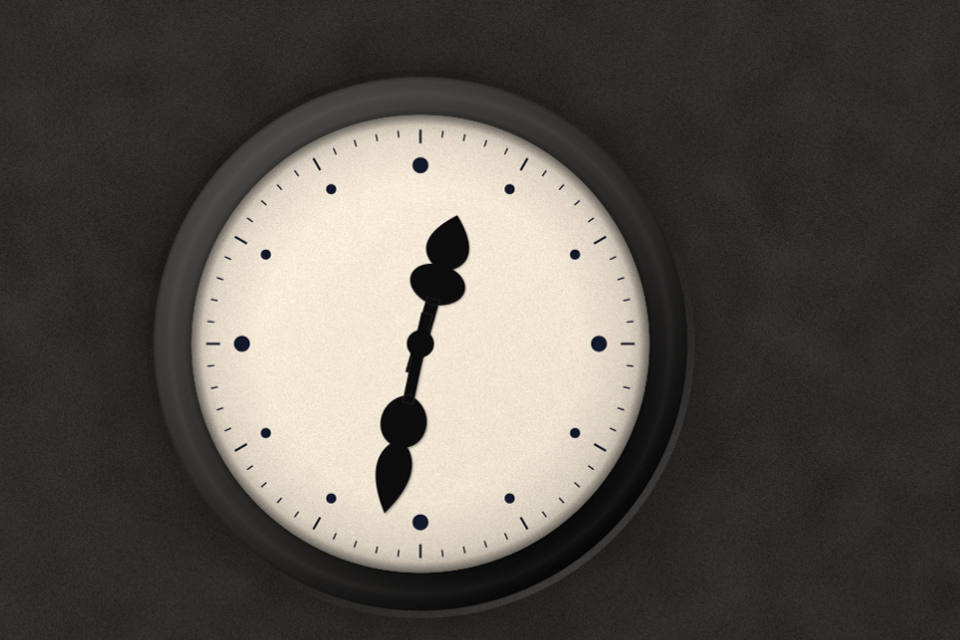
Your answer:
h=12 m=32
